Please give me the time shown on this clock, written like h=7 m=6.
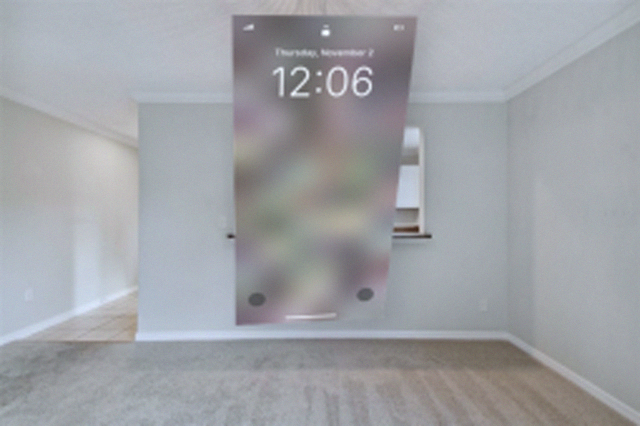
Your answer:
h=12 m=6
